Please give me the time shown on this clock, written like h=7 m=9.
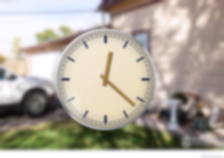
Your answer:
h=12 m=22
